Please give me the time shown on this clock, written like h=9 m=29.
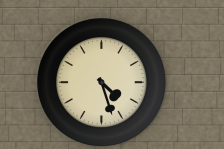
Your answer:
h=4 m=27
